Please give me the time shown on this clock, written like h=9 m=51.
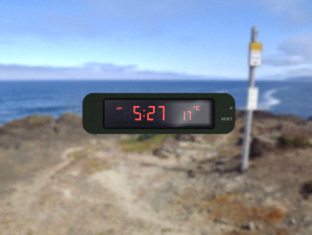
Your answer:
h=5 m=27
